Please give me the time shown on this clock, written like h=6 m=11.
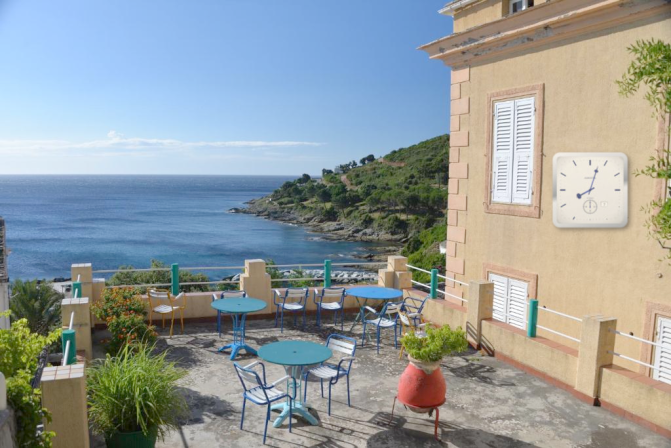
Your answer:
h=8 m=3
